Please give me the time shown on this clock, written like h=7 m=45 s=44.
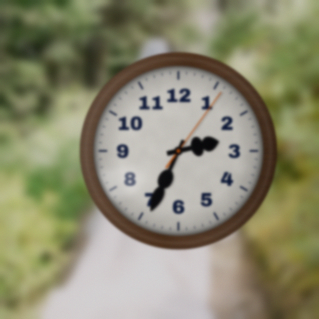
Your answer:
h=2 m=34 s=6
